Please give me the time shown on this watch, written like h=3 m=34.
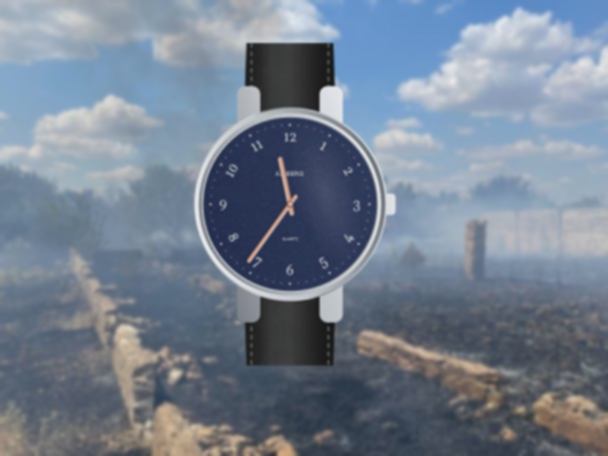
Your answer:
h=11 m=36
